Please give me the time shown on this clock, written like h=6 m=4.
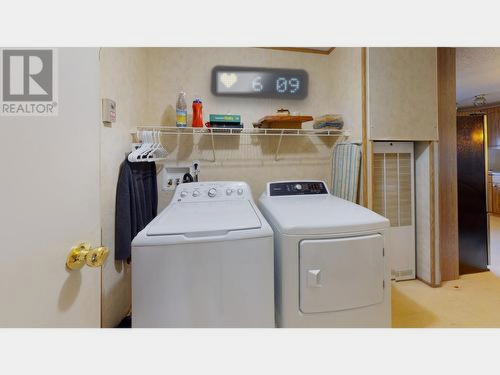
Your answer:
h=6 m=9
